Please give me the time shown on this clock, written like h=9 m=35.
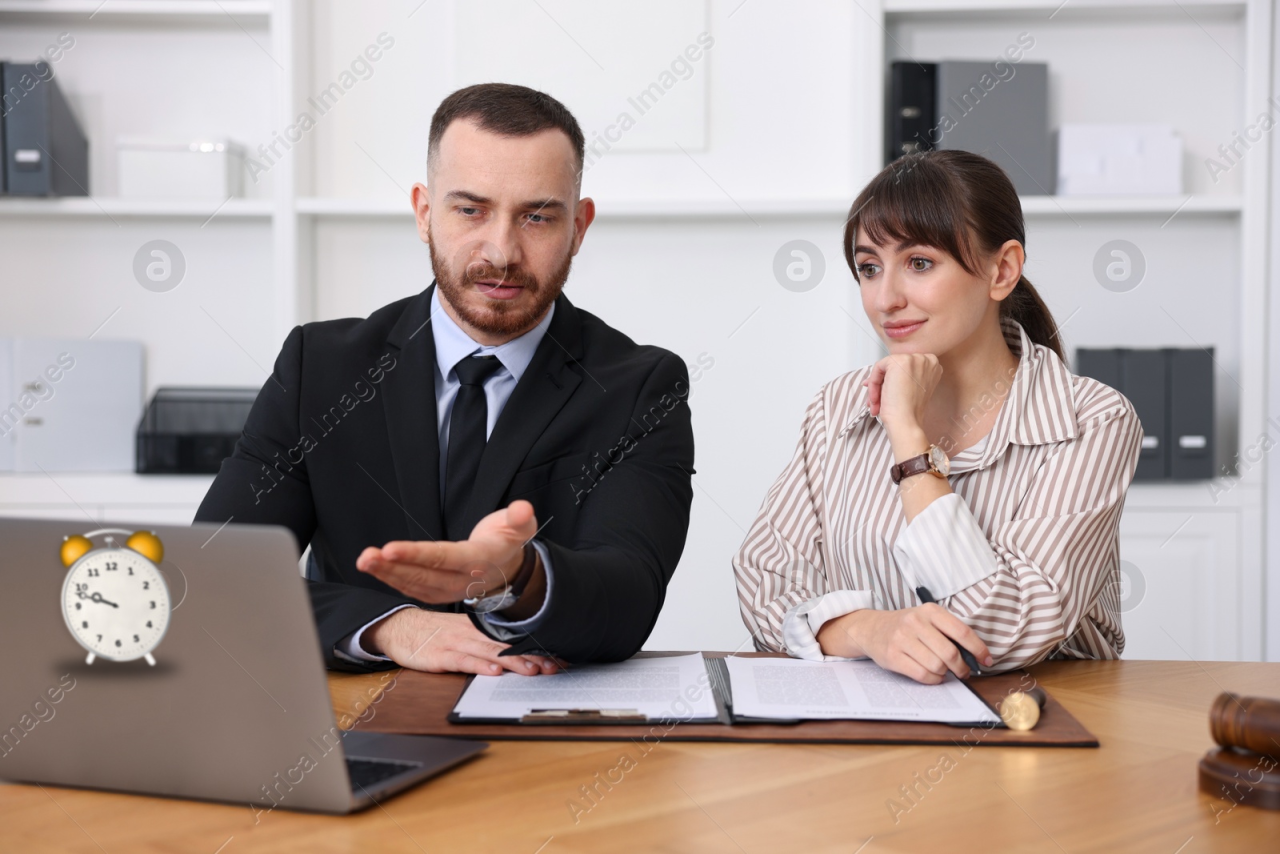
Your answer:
h=9 m=48
